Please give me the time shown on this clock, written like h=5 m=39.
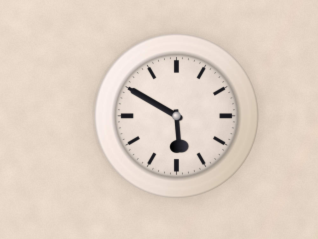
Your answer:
h=5 m=50
